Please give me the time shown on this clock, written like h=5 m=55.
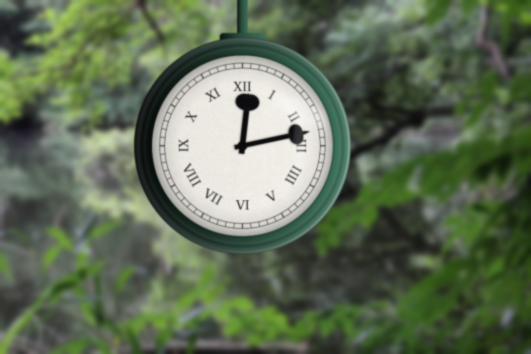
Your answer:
h=12 m=13
